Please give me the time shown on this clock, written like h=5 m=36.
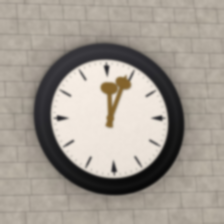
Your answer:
h=12 m=4
